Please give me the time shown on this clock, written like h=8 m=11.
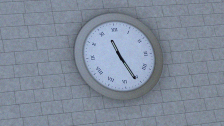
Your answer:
h=11 m=26
